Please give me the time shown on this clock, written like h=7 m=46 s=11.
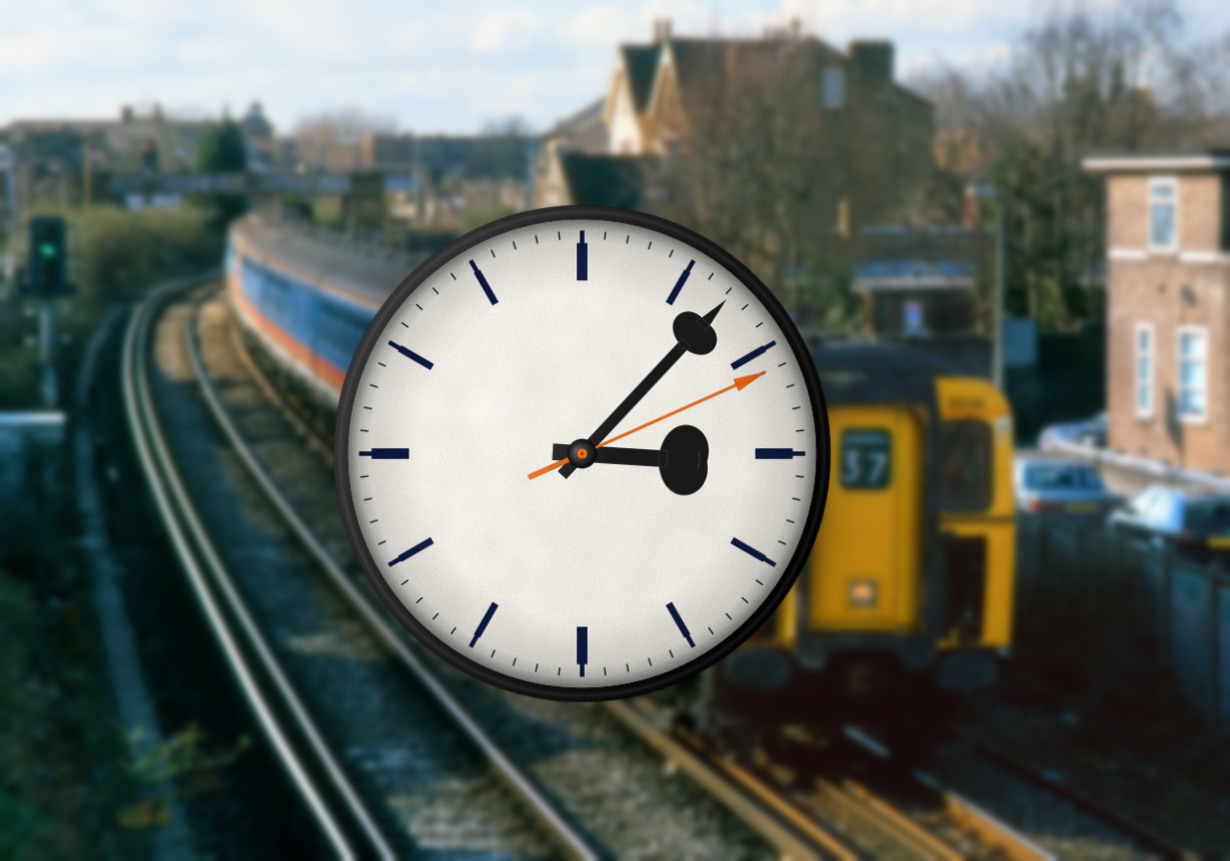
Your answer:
h=3 m=7 s=11
